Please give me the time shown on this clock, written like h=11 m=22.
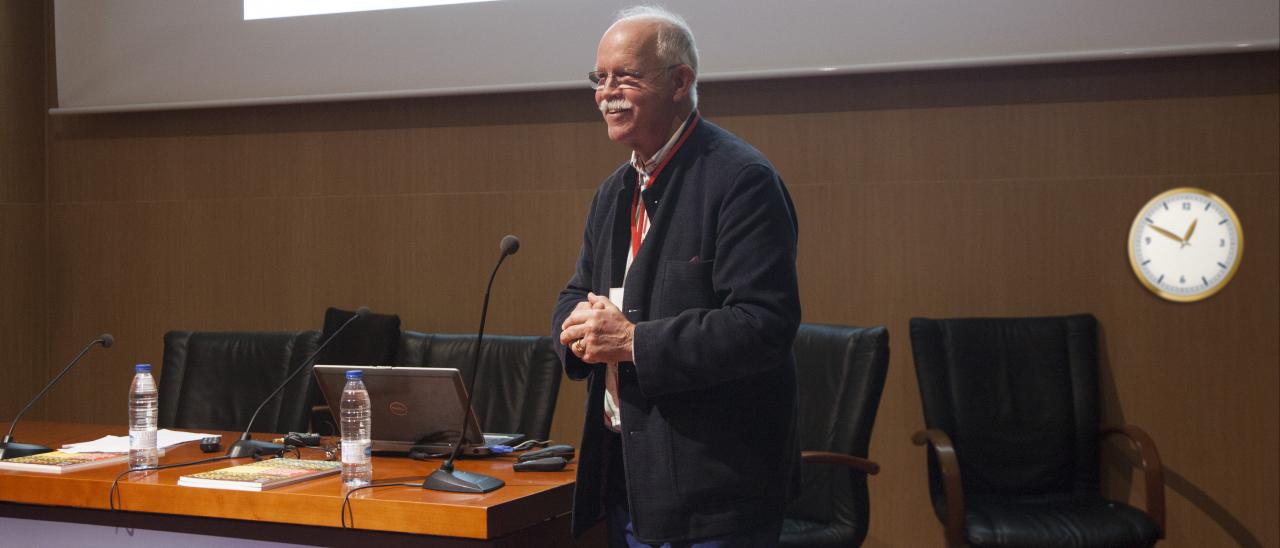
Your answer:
h=12 m=49
